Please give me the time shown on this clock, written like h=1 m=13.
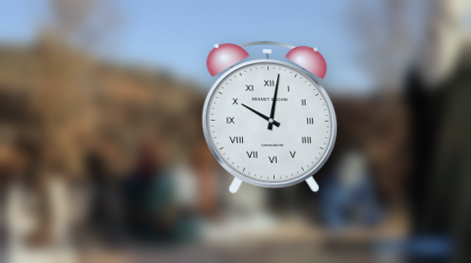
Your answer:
h=10 m=2
